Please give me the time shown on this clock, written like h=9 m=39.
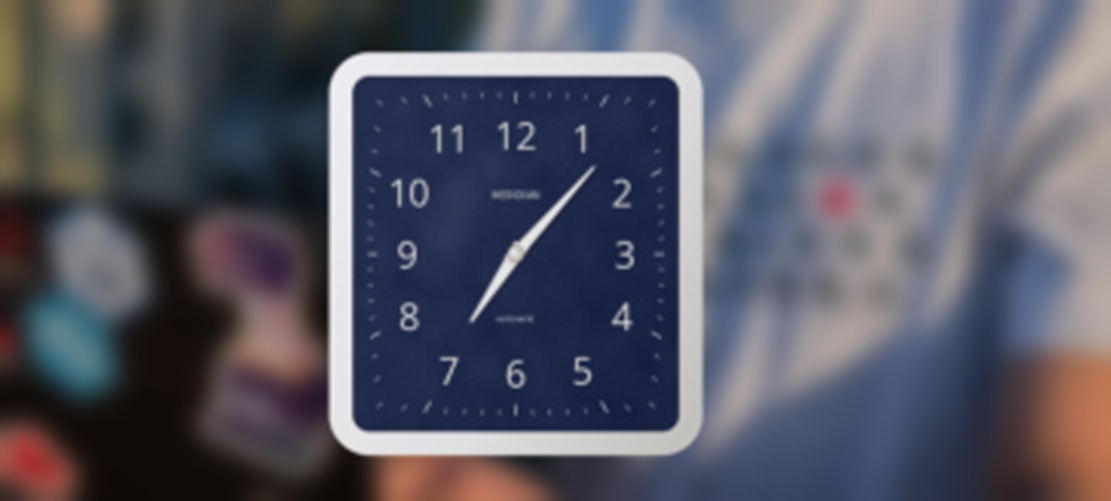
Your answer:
h=7 m=7
